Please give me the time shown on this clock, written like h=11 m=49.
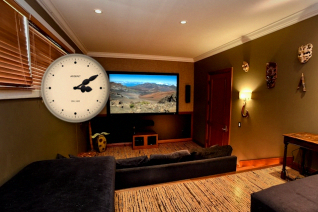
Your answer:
h=3 m=10
